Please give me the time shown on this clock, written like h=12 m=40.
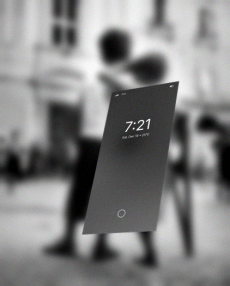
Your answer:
h=7 m=21
